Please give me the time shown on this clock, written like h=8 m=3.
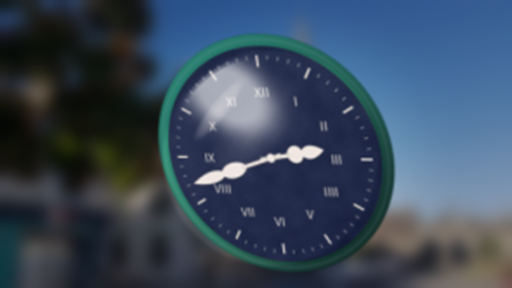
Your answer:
h=2 m=42
